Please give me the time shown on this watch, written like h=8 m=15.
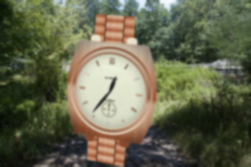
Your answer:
h=12 m=36
